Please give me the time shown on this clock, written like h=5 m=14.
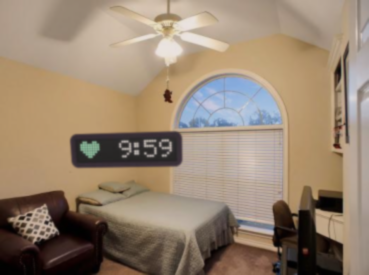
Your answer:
h=9 m=59
